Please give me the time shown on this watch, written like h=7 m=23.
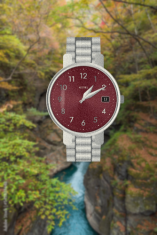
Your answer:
h=1 m=10
